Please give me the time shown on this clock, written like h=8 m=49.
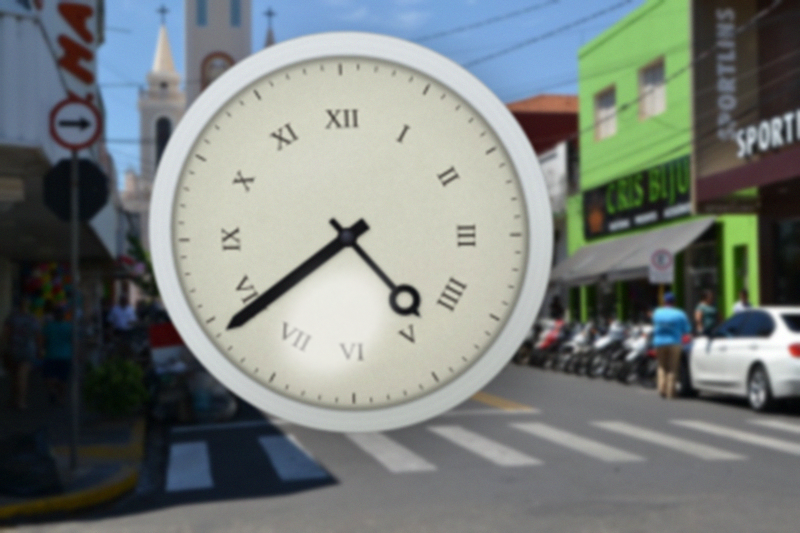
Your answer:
h=4 m=39
